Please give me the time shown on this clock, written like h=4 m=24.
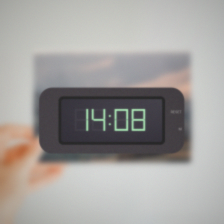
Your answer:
h=14 m=8
